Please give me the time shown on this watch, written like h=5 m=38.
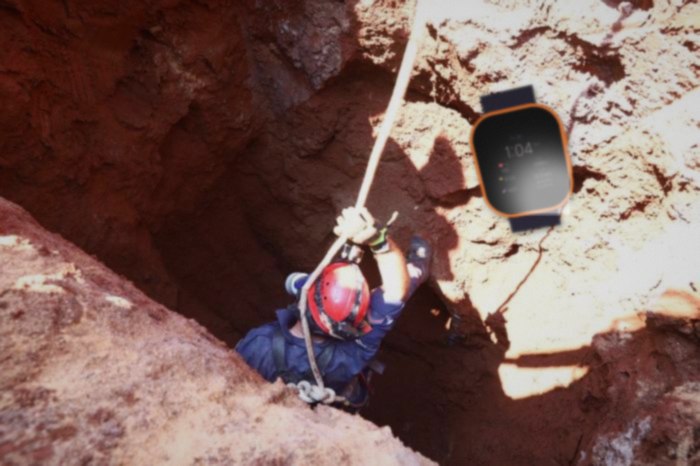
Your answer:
h=1 m=4
